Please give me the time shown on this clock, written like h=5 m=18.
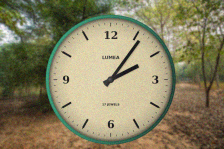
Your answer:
h=2 m=6
